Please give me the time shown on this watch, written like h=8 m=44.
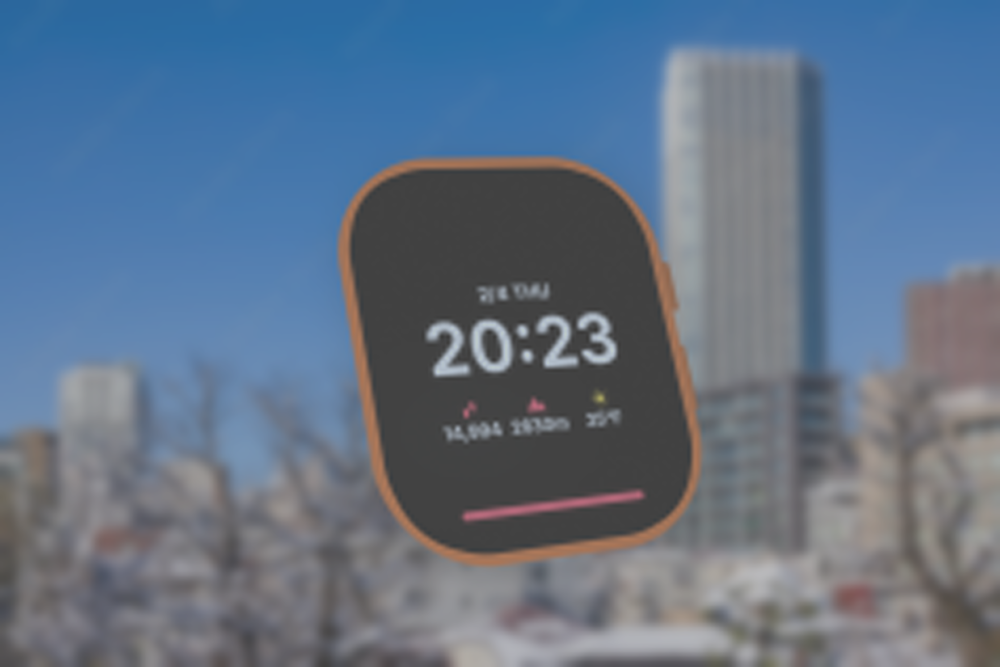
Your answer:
h=20 m=23
